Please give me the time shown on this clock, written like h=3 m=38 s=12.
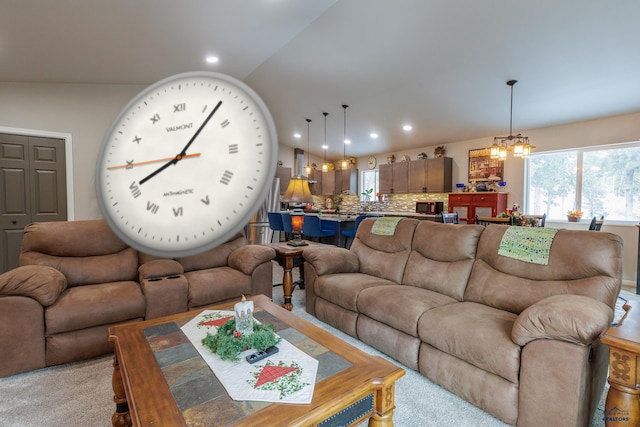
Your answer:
h=8 m=6 s=45
